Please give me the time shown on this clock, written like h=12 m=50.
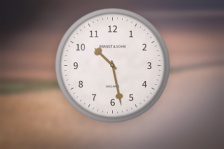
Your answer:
h=10 m=28
